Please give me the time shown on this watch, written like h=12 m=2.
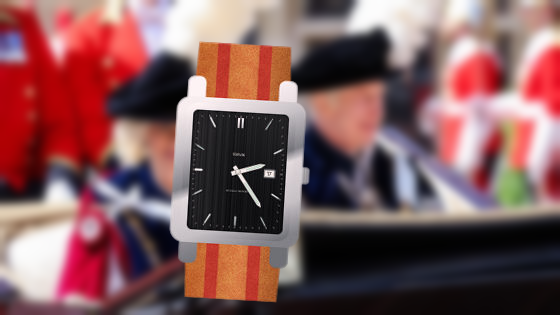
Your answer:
h=2 m=24
